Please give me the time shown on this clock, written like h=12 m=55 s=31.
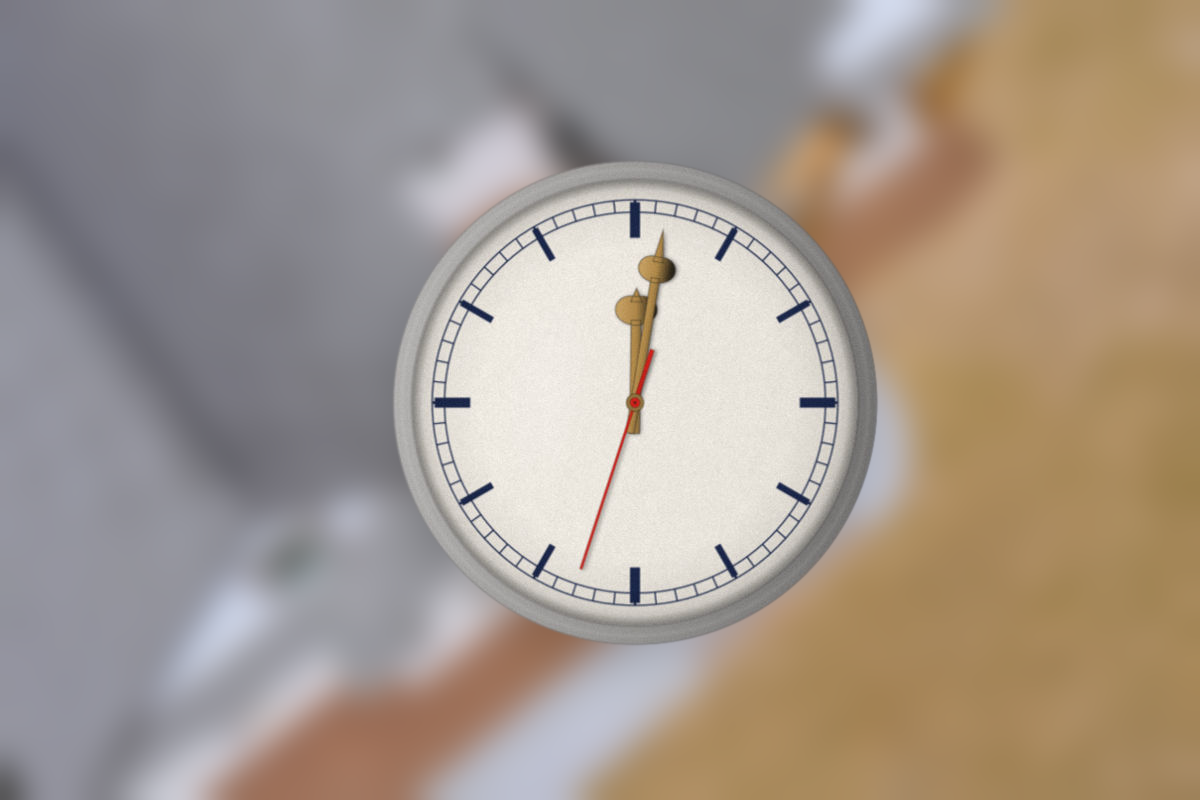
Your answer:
h=12 m=1 s=33
